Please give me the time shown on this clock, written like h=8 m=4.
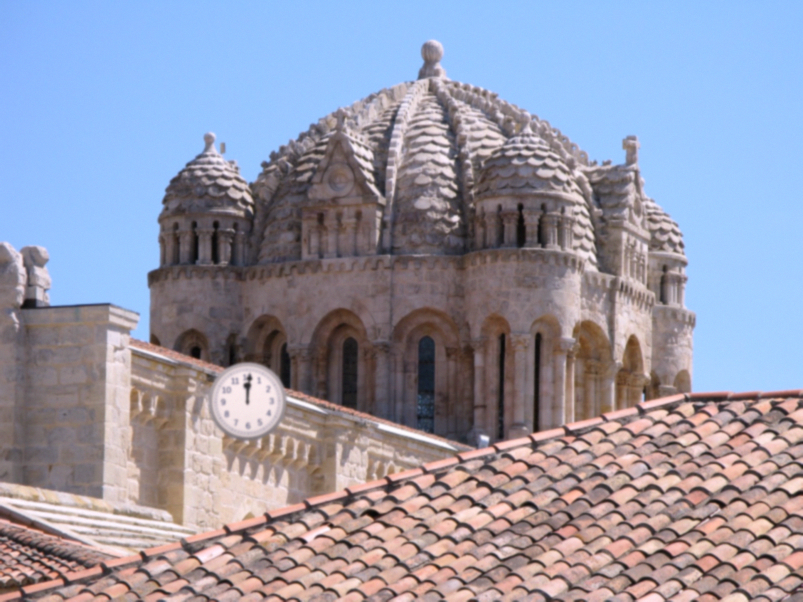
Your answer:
h=12 m=1
